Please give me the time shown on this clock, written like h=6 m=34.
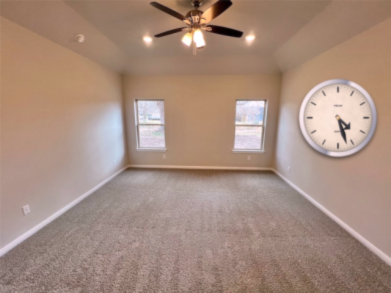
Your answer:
h=4 m=27
